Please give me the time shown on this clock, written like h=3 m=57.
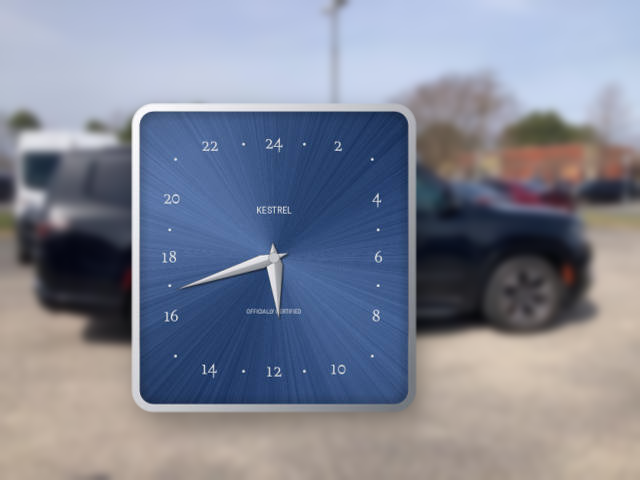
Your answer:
h=11 m=42
